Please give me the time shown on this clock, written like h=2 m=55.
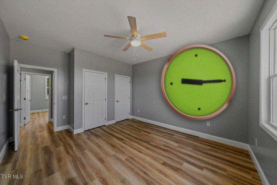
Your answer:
h=9 m=15
